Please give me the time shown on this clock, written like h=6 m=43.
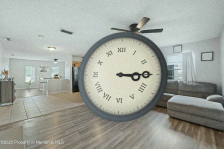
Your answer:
h=3 m=15
